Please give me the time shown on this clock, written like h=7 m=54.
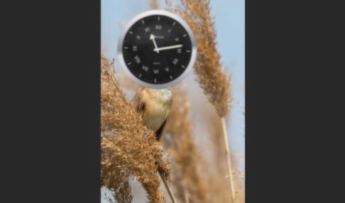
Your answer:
h=11 m=13
